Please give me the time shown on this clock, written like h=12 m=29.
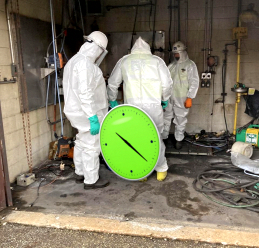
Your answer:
h=10 m=22
